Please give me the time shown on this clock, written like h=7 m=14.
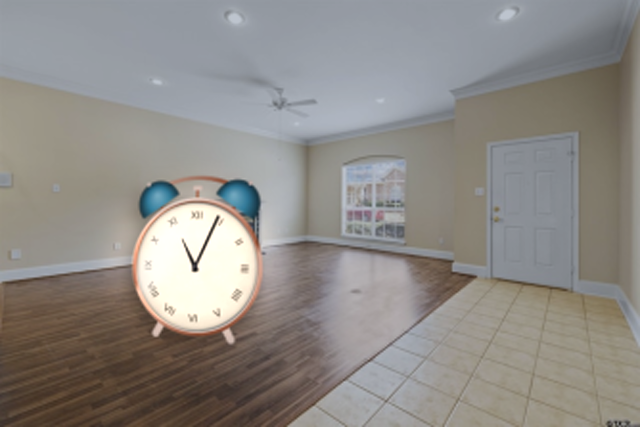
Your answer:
h=11 m=4
